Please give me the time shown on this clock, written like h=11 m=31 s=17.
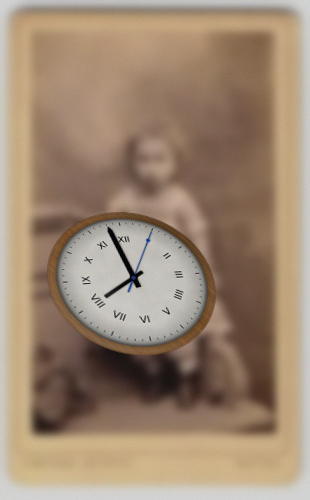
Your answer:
h=7 m=58 s=5
